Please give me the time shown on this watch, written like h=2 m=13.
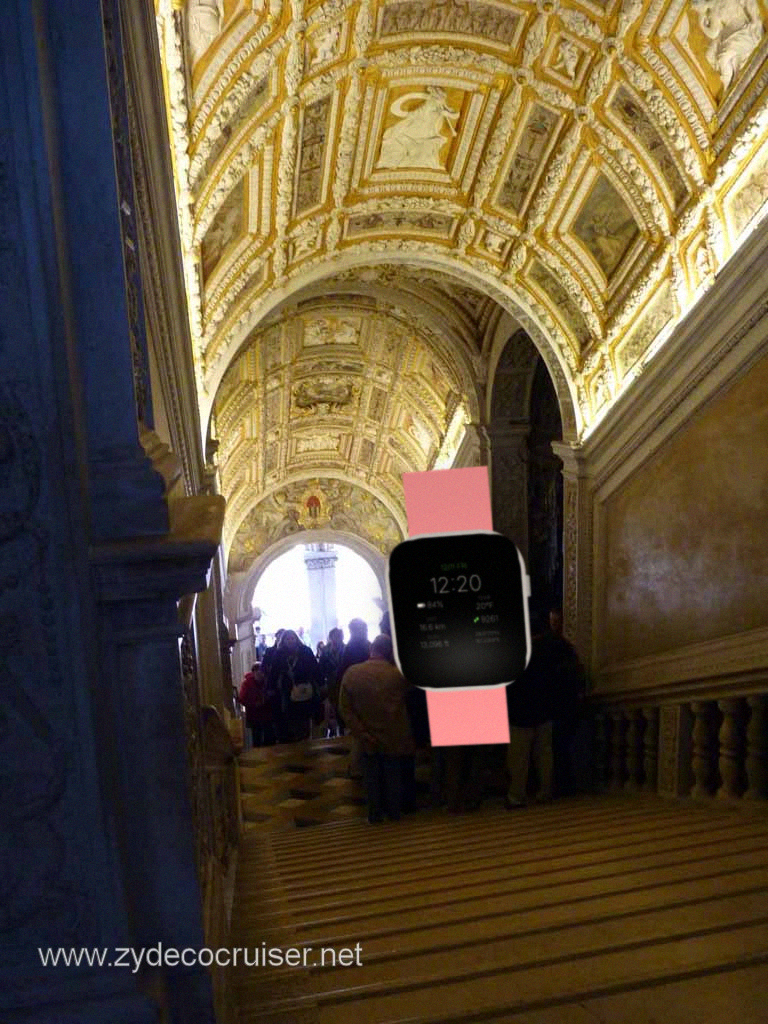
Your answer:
h=12 m=20
